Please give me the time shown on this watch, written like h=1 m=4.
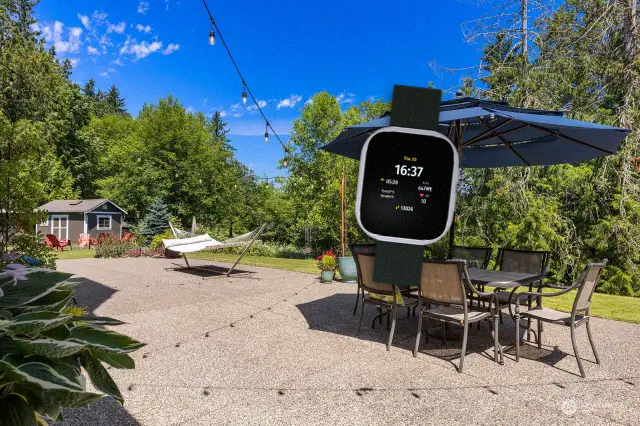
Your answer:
h=16 m=37
